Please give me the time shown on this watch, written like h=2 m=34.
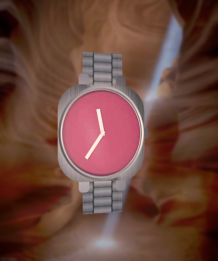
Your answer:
h=11 m=36
